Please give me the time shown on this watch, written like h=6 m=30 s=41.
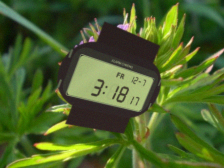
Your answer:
h=3 m=18 s=17
